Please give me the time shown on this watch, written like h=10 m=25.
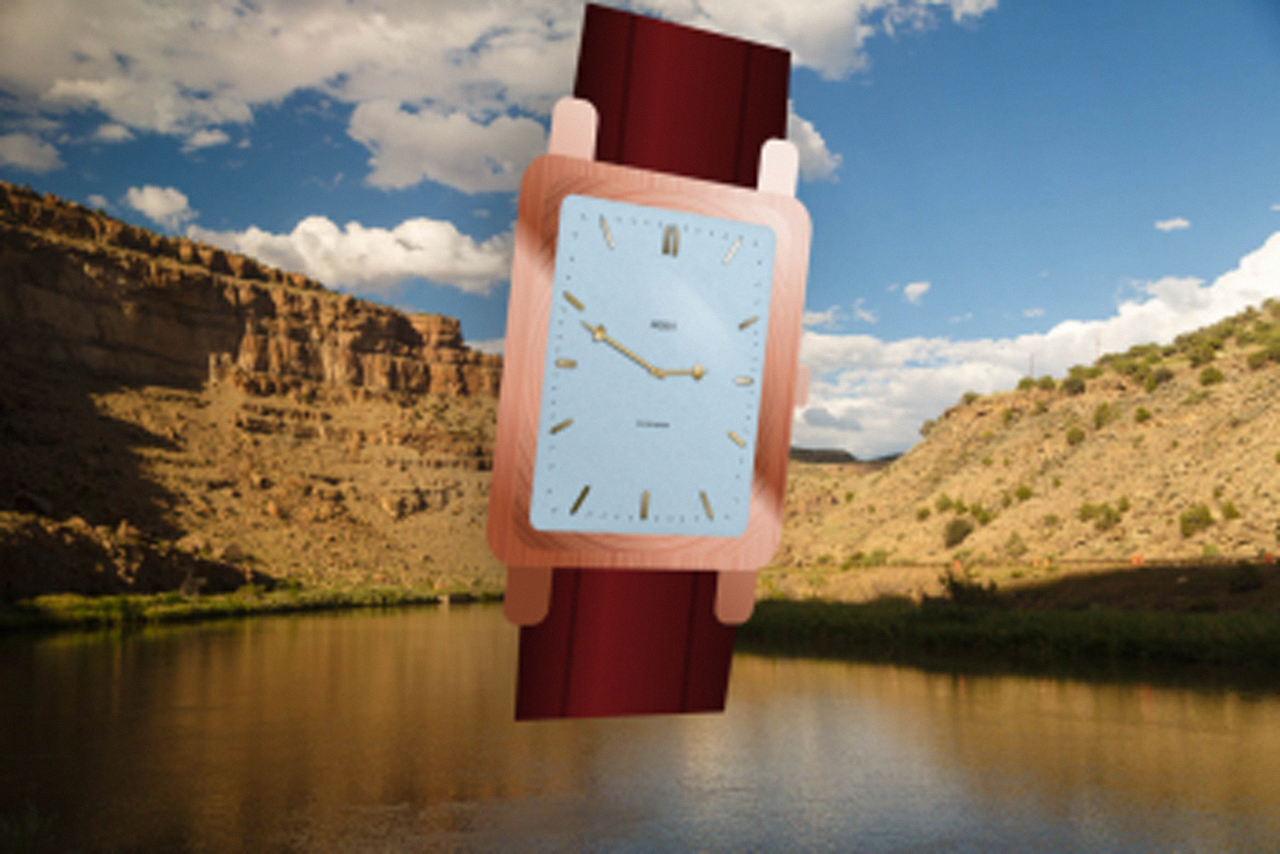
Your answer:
h=2 m=49
